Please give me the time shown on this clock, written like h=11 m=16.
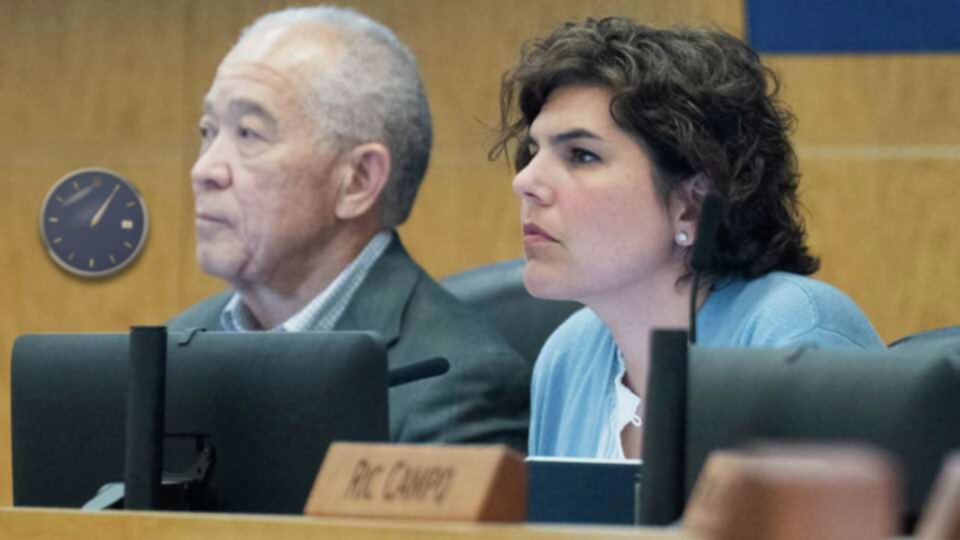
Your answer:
h=1 m=5
